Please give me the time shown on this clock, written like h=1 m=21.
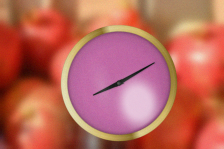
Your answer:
h=8 m=10
